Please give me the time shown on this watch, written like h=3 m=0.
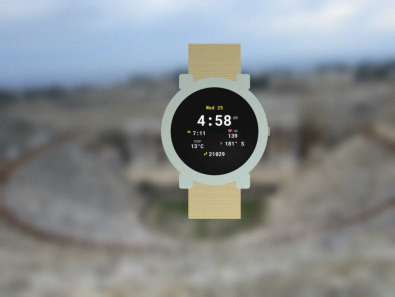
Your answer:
h=4 m=58
